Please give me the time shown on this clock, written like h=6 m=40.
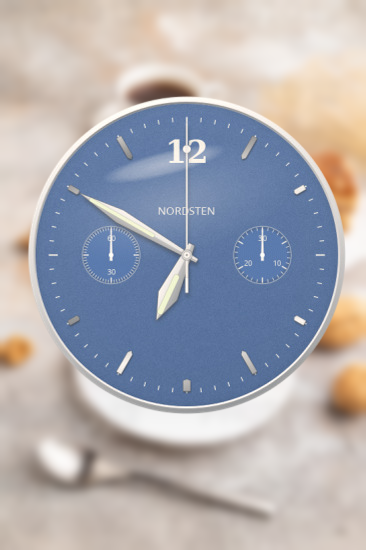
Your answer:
h=6 m=50
